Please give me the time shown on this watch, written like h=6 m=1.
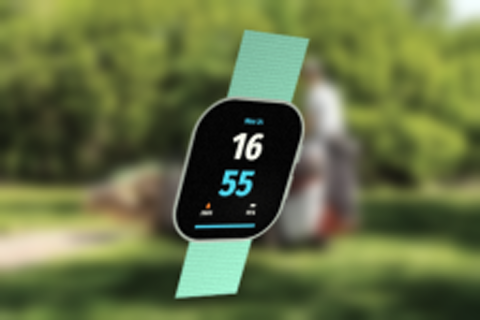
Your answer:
h=16 m=55
